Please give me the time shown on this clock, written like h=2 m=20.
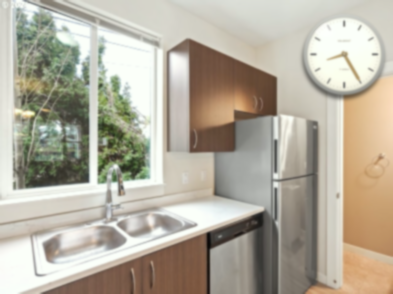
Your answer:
h=8 m=25
